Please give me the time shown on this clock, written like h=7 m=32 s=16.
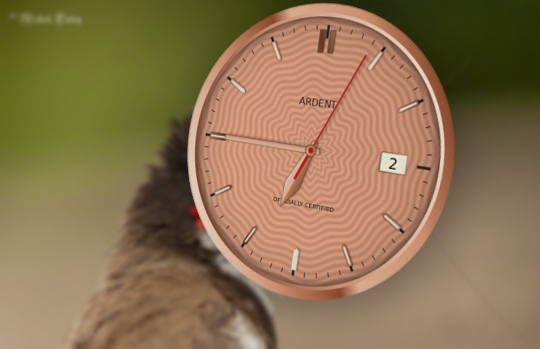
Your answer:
h=6 m=45 s=4
